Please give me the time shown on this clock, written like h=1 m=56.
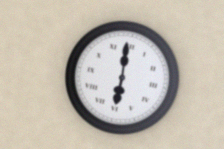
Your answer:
h=5 m=59
